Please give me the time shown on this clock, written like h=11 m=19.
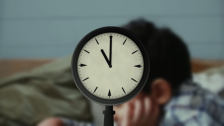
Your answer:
h=11 m=0
